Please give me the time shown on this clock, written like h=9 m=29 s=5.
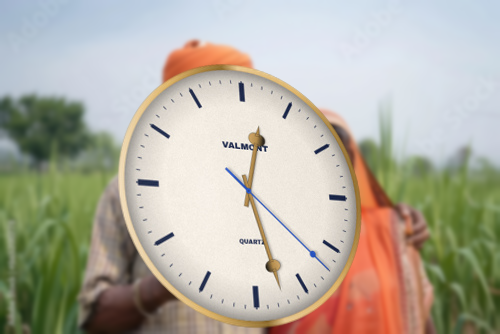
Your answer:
h=12 m=27 s=22
